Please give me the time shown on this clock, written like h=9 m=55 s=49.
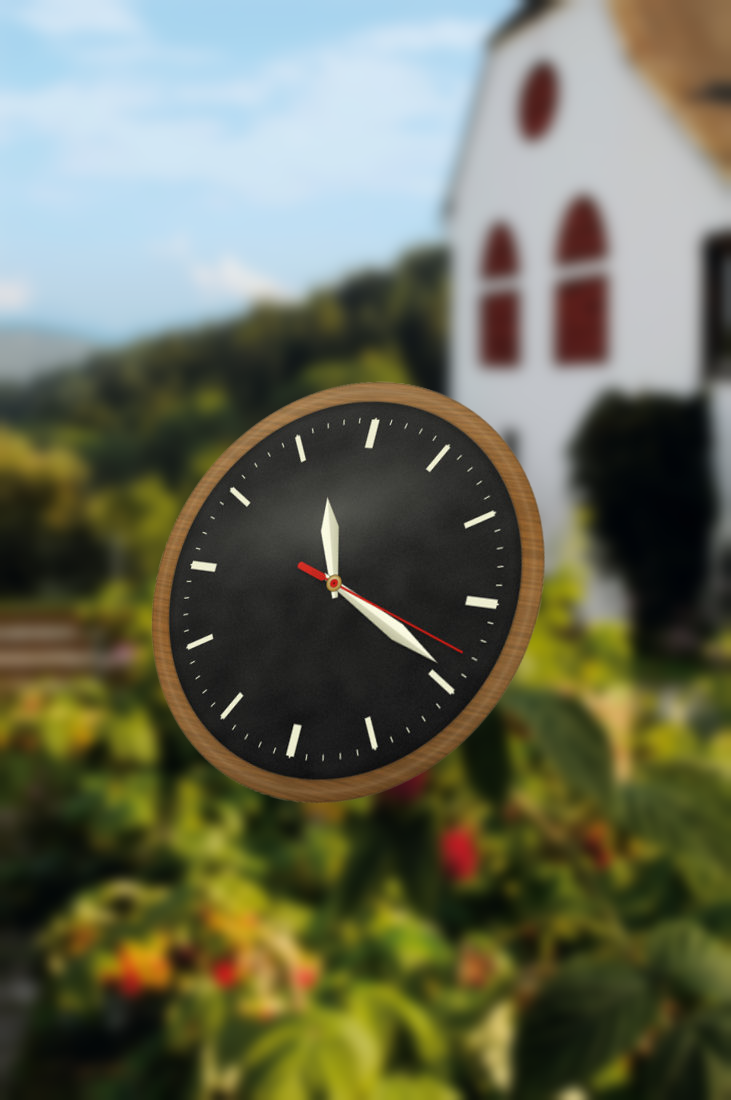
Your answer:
h=11 m=19 s=18
